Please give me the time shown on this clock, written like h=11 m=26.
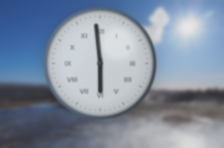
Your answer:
h=5 m=59
